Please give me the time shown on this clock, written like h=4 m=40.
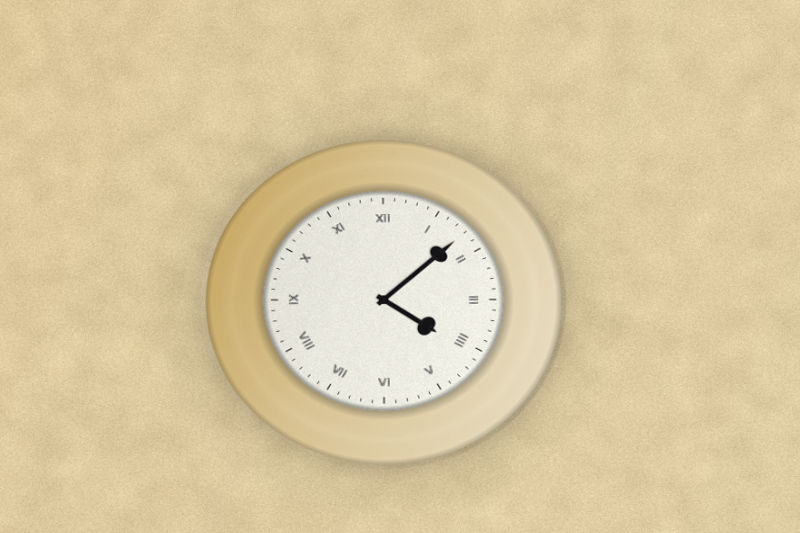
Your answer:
h=4 m=8
